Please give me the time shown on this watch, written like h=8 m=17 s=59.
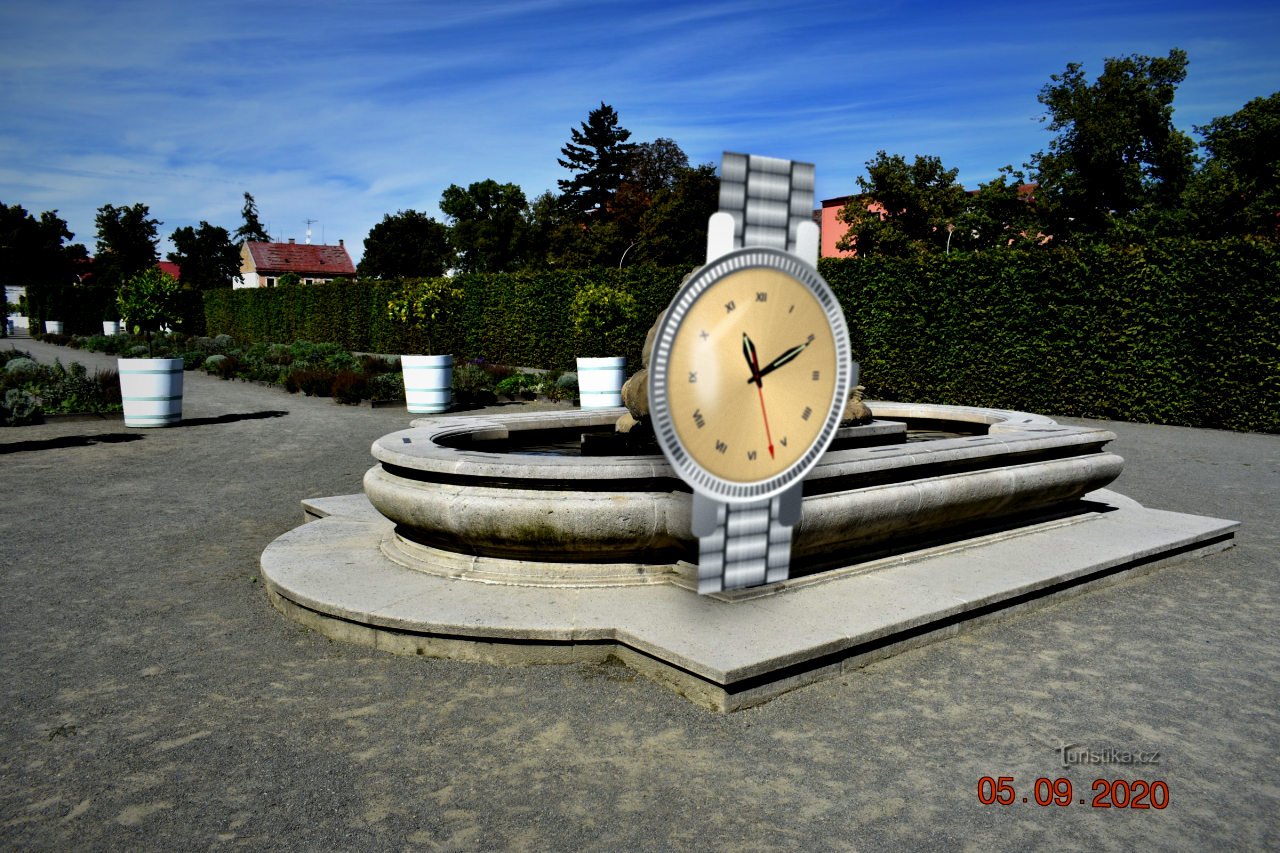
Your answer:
h=11 m=10 s=27
